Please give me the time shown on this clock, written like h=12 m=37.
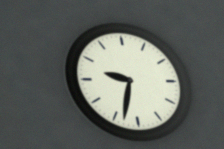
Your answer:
h=9 m=33
